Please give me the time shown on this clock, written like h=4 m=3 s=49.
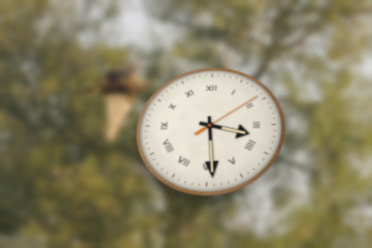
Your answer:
h=3 m=29 s=9
